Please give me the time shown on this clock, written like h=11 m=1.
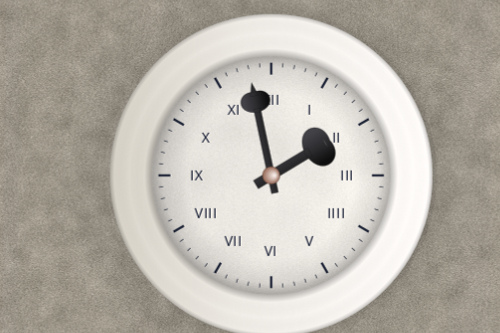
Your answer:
h=1 m=58
